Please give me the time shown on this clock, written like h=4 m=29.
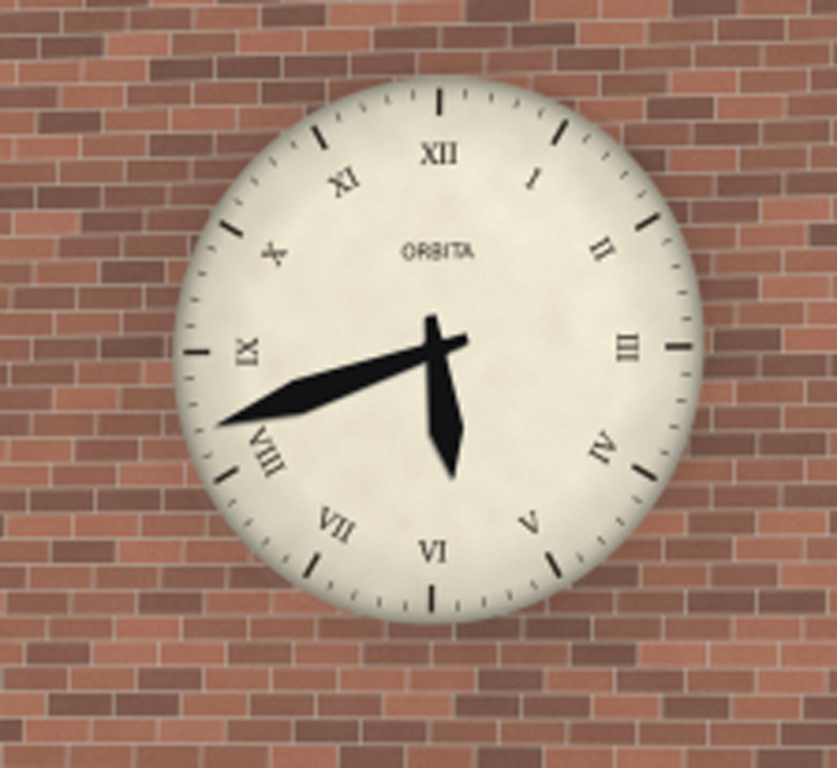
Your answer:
h=5 m=42
